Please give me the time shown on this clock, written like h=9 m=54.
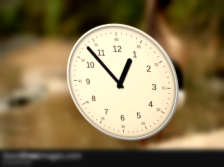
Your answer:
h=12 m=53
